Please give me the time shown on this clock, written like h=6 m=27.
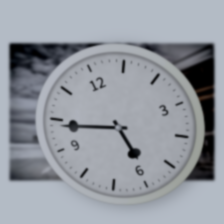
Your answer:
h=5 m=49
